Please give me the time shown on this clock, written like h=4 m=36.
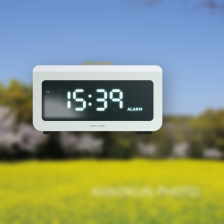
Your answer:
h=15 m=39
